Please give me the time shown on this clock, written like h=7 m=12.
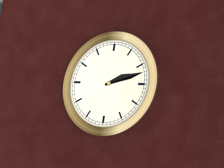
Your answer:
h=2 m=12
